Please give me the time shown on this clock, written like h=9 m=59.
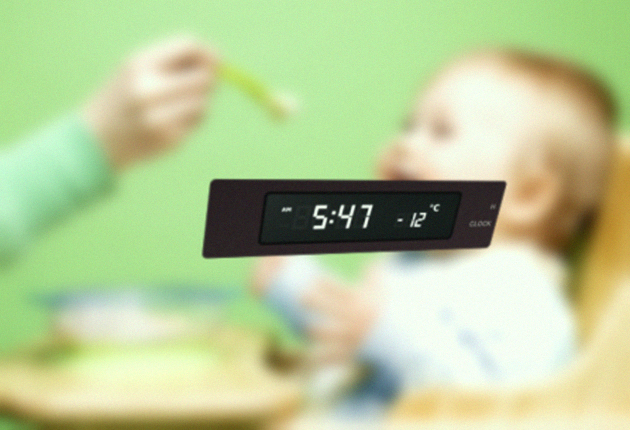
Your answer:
h=5 m=47
